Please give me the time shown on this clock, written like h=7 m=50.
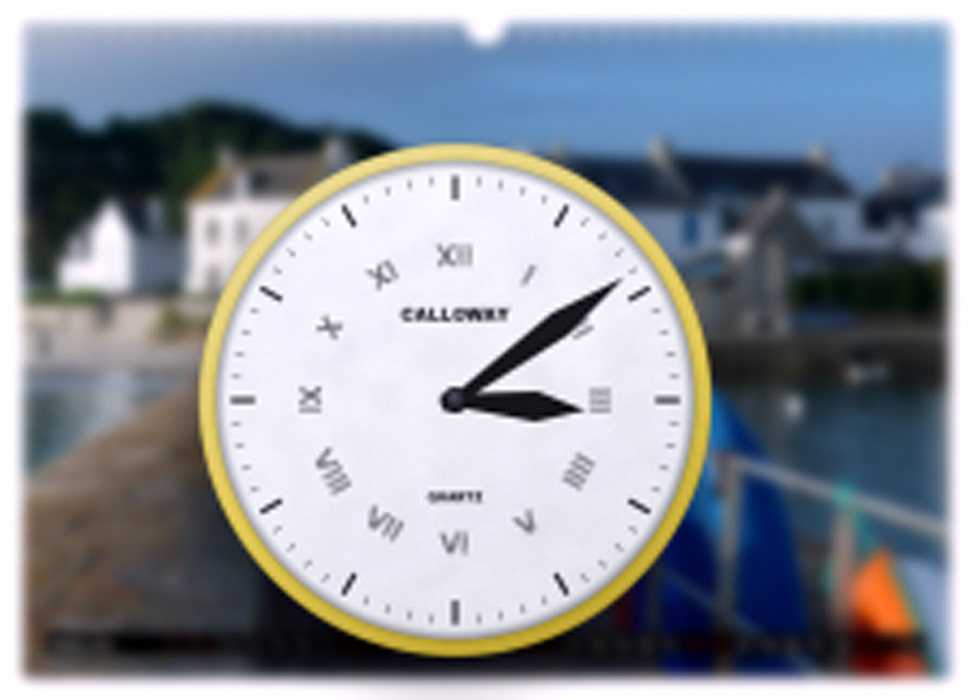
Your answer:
h=3 m=9
